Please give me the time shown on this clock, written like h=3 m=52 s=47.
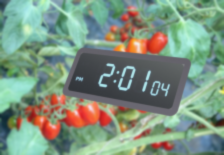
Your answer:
h=2 m=1 s=4
